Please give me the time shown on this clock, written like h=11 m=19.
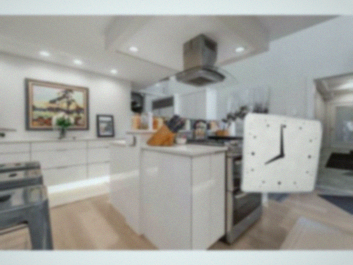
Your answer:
h=7 m=59
